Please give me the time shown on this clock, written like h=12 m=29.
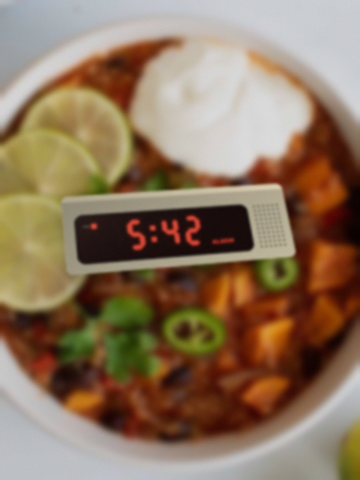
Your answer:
h=5 m=42
